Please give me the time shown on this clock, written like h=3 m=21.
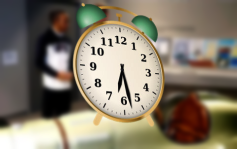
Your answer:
h=6 m=28
